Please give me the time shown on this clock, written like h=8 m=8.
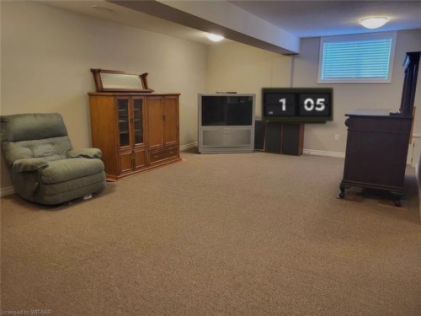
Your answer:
h=1 m=5
